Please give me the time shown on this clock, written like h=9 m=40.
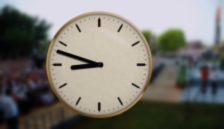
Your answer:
h=8 m=48
